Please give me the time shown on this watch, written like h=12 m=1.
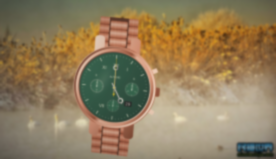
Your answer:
h=5 m=0
